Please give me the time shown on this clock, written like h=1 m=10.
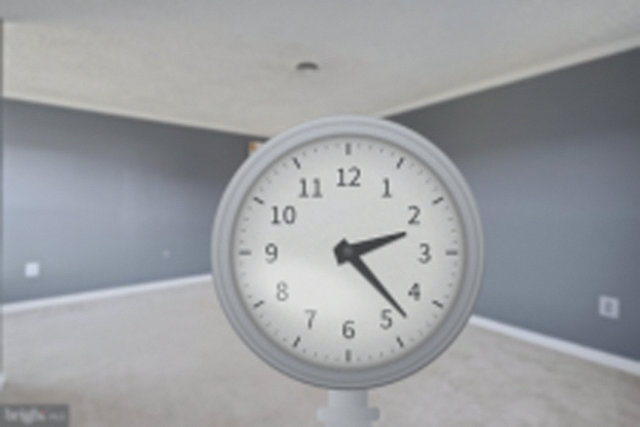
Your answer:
h=2 m=23
